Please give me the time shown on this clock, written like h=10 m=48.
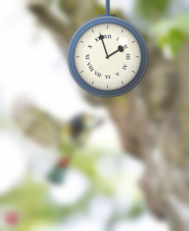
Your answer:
h=1 m=57
